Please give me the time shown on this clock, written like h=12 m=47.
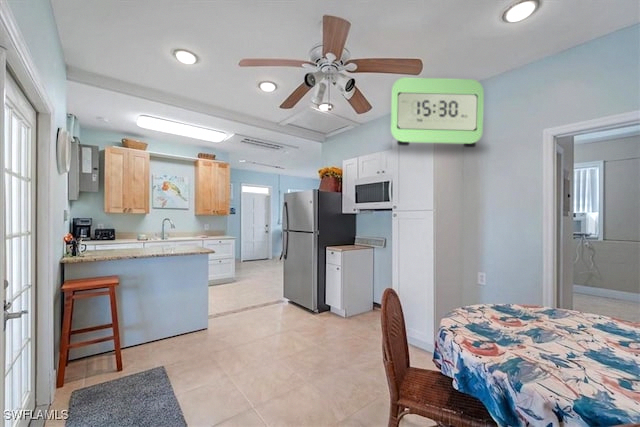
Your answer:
h=15 m=30
